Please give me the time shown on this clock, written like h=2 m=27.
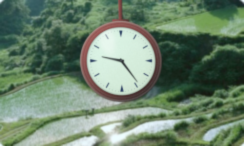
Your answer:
h=9 m=24
